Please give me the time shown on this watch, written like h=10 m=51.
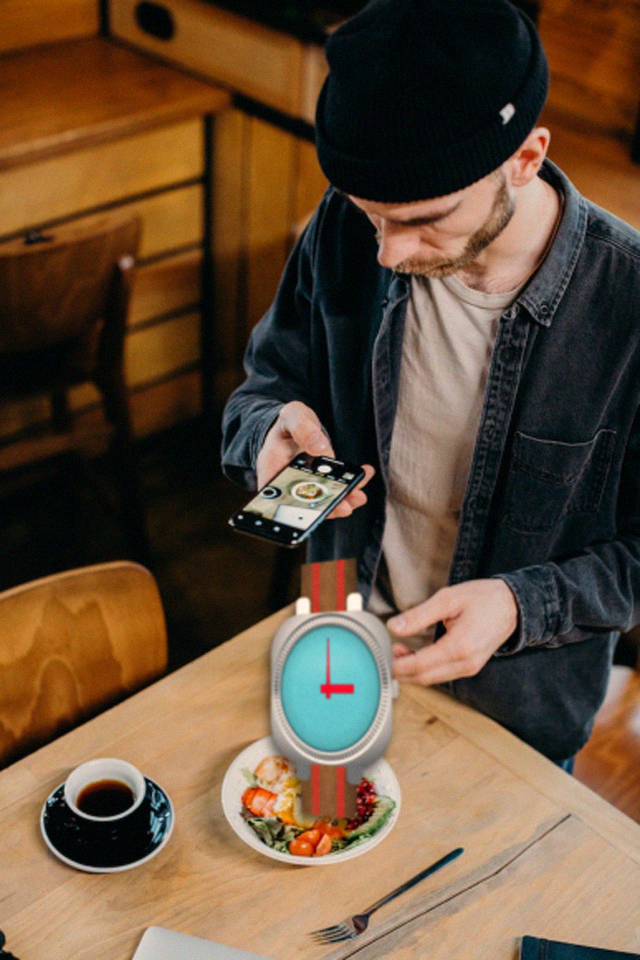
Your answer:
h=3 m=0
